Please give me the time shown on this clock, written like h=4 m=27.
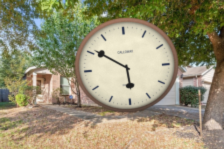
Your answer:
h=5 m=51
